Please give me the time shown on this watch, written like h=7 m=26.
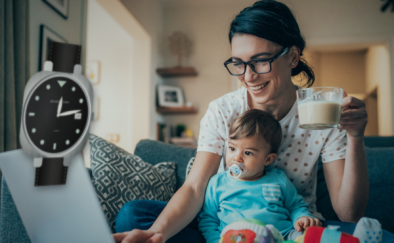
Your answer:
h=12 m=13
